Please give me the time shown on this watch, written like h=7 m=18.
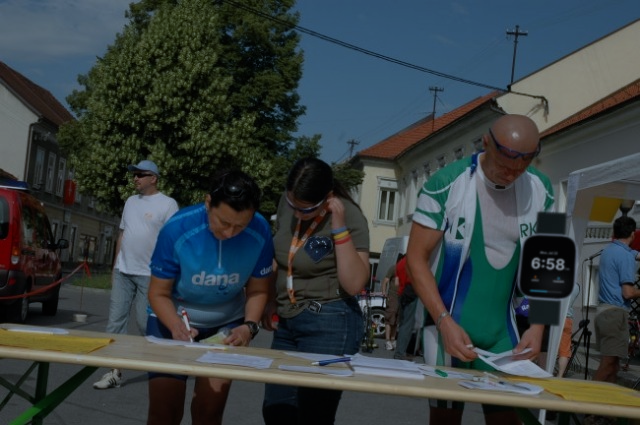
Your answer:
h=6 m=58
